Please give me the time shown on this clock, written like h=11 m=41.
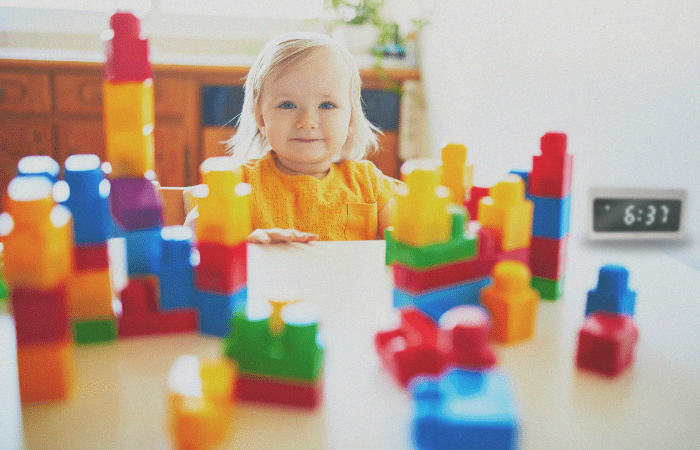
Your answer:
h=6 m=37
